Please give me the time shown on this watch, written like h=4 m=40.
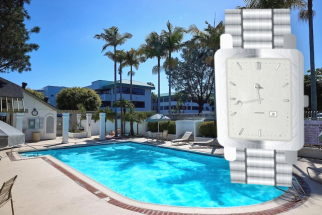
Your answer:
h=11 m=43
